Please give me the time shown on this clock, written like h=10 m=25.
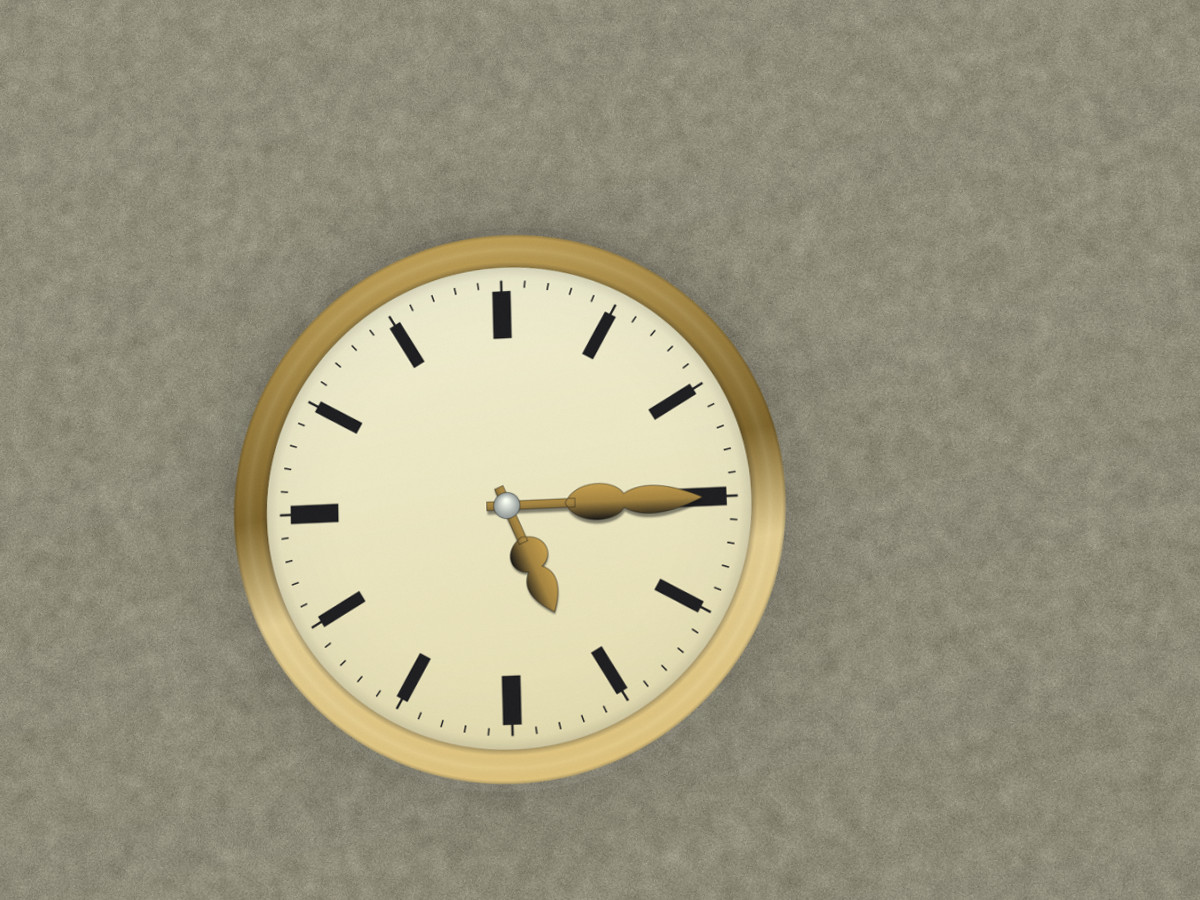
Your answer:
h=5 m=15
